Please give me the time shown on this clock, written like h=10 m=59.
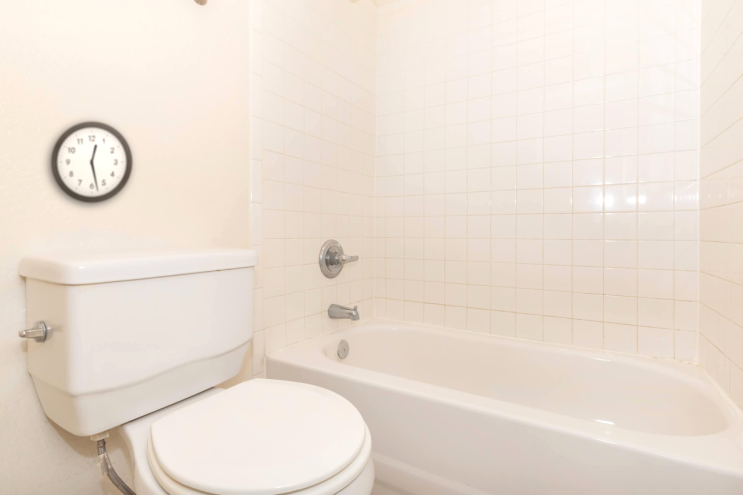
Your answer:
h=12 m=28
